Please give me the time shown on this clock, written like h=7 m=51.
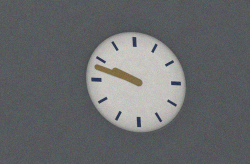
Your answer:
h=9 m=48
